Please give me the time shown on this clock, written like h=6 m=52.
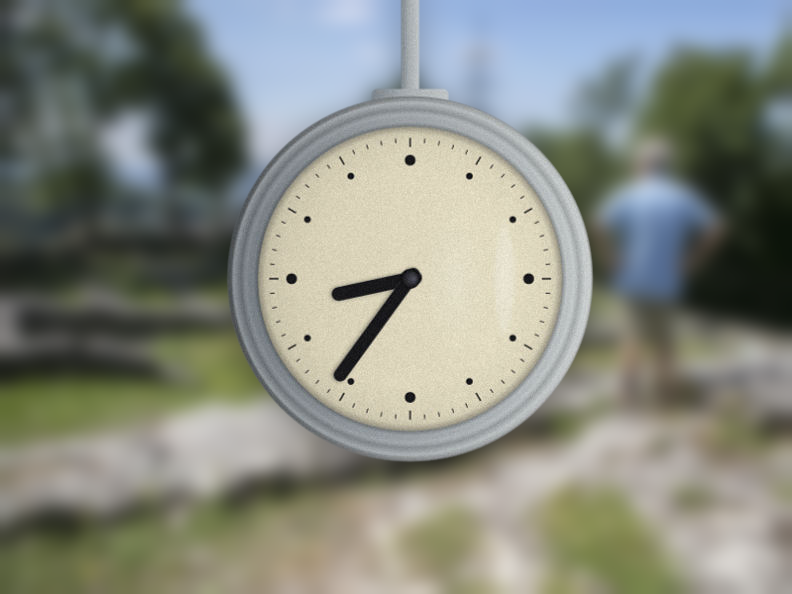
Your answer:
h=8 m=36
